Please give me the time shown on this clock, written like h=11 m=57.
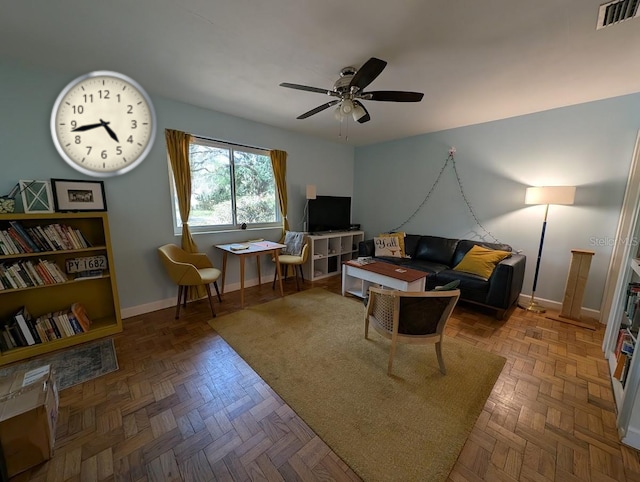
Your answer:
h=4 m=43
